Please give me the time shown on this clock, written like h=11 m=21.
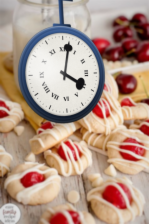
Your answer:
h=4 m=2
